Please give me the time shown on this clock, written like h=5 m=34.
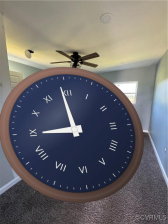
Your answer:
h=8 m=59
